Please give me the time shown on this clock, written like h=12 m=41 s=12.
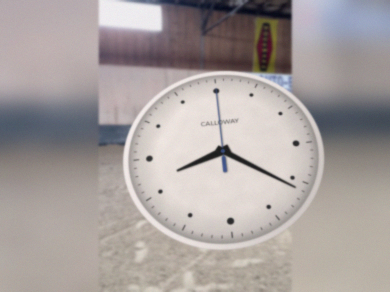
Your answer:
h=8 m=21 s=0
